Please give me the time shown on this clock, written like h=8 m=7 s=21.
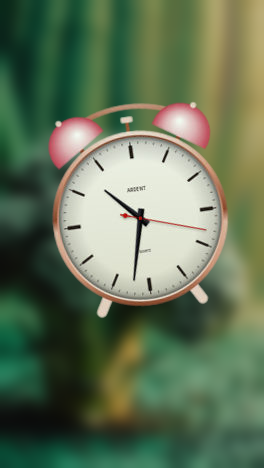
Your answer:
h=10 m=32 s=18
